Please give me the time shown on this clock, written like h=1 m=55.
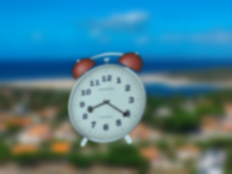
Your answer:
h=8 m=21
